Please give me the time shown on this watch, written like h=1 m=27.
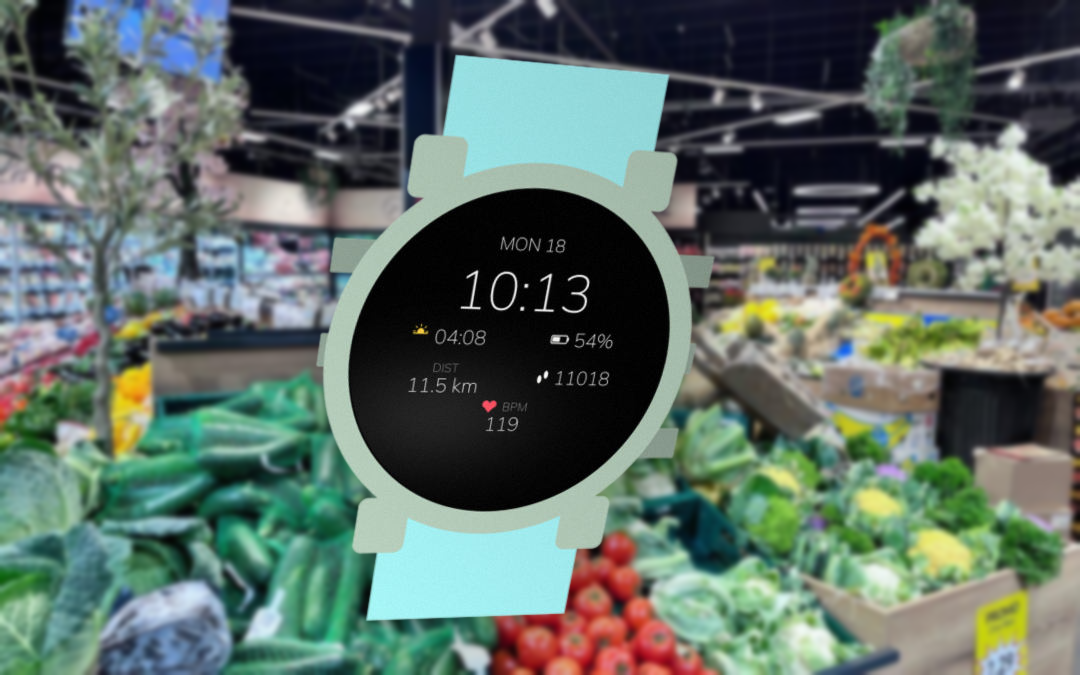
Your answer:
h=10 m=13
